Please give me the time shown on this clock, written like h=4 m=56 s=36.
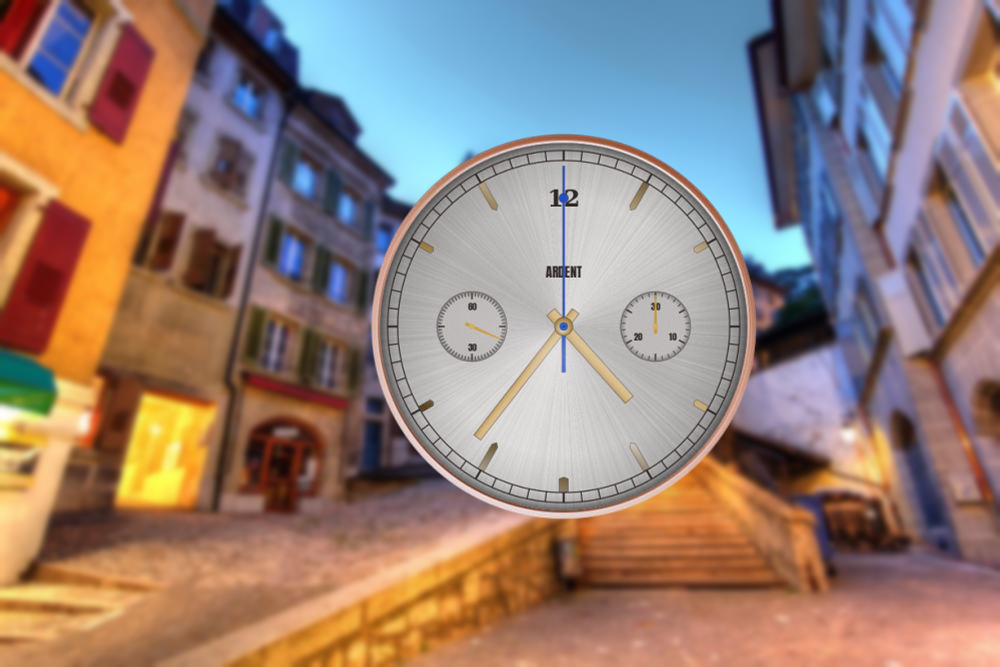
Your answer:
h=4 m=36 s=19
